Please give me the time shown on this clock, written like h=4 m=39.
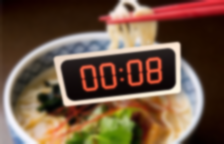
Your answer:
h=0 m=8
